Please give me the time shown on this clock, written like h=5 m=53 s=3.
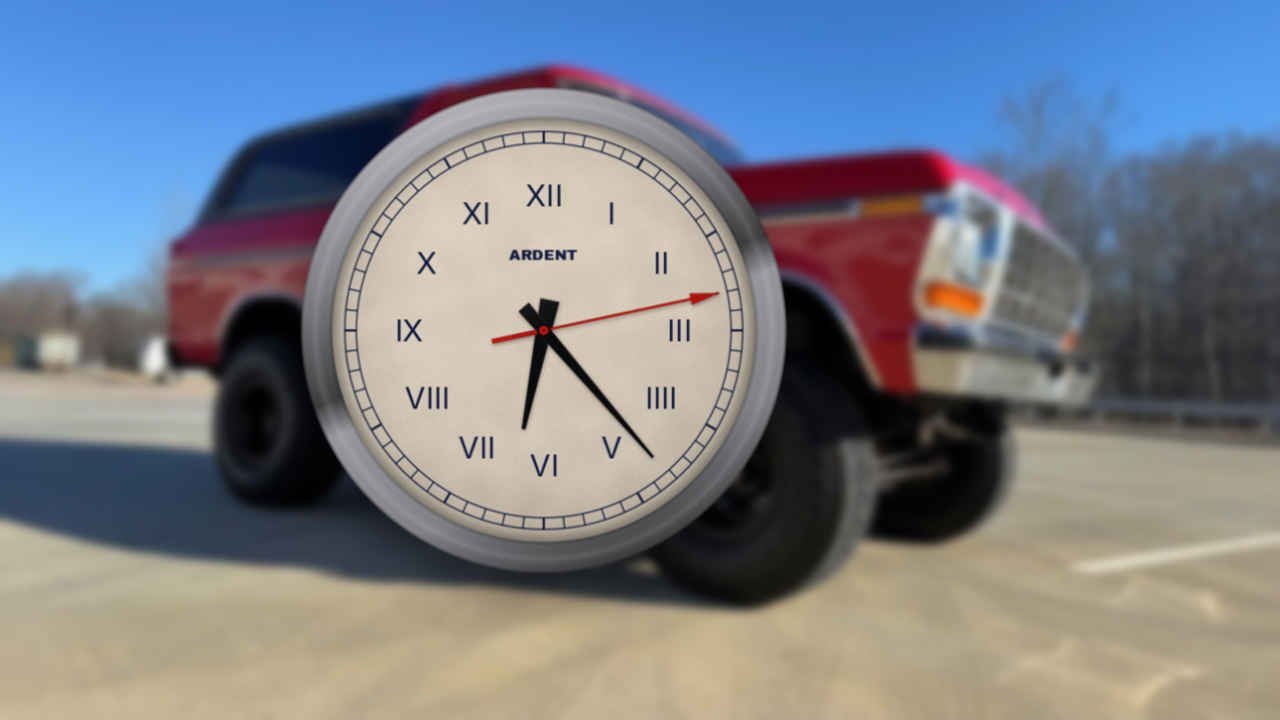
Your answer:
h=6 m=23 s=13
